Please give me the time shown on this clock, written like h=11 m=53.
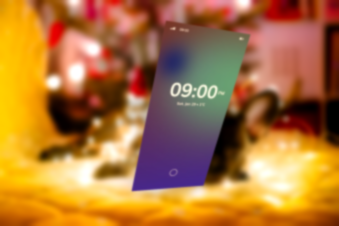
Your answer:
h=9 m=0
